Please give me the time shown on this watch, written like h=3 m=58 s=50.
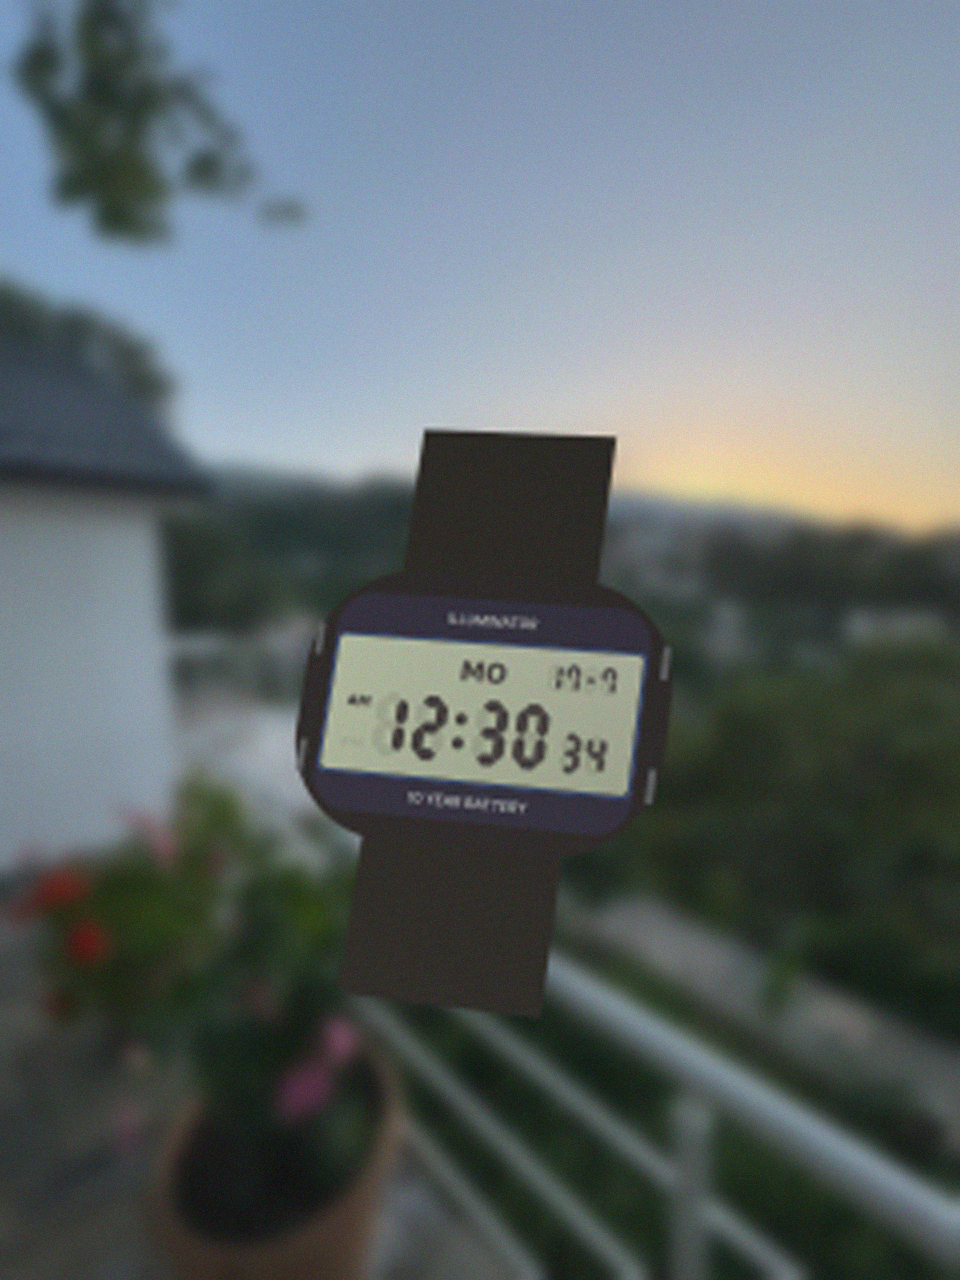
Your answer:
h=12 m=30 s=34
